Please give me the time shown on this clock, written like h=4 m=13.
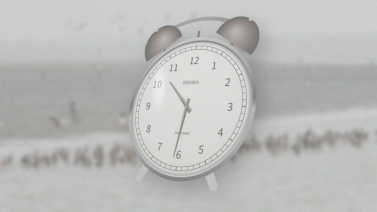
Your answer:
h=10 m=31
